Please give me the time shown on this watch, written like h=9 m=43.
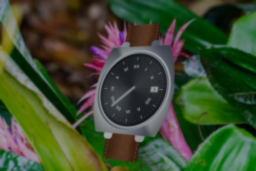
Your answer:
h=7 m=38
